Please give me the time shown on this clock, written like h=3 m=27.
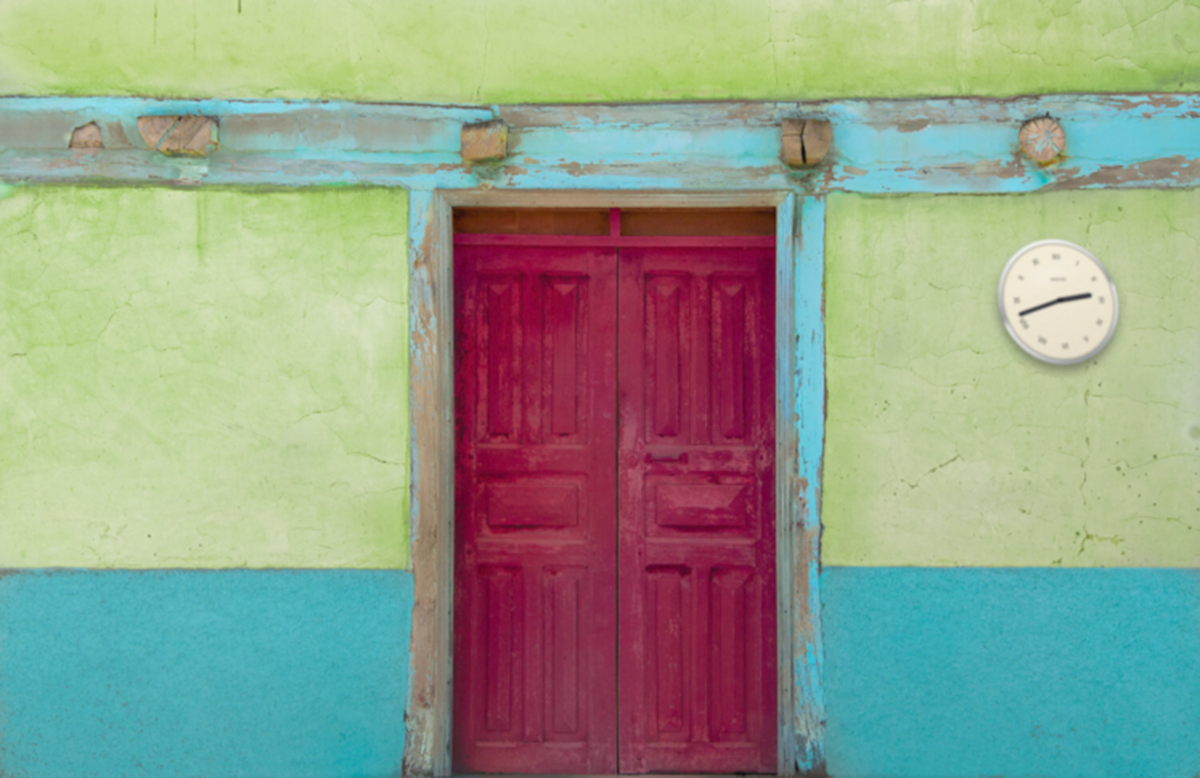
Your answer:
h=2 m=42
